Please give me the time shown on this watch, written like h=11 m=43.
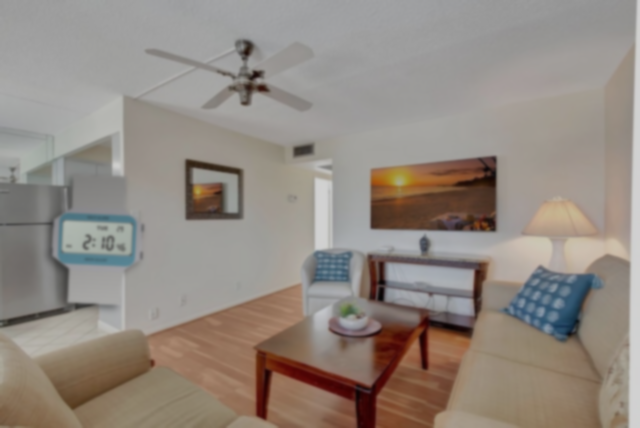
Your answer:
h=2 m=10
